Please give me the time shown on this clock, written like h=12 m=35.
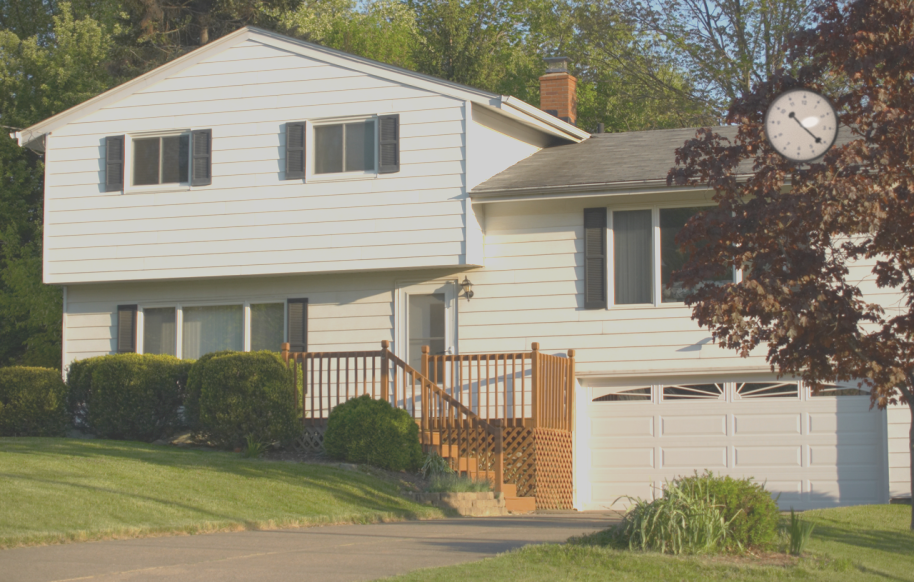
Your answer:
h=10 m=21
